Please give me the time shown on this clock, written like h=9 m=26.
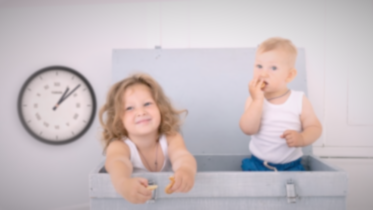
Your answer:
h=1 m=8
